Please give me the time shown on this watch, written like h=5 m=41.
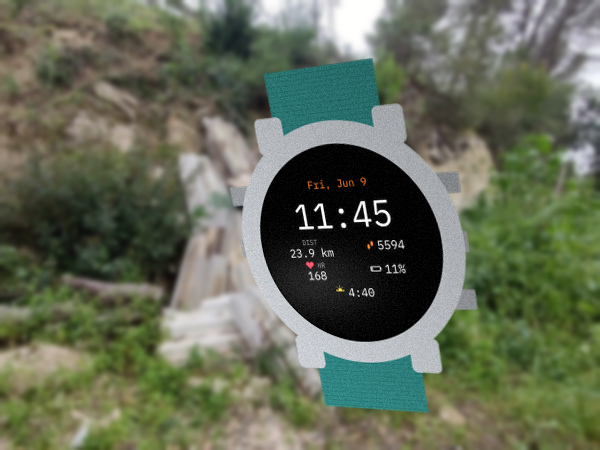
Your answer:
h=11 m=45
